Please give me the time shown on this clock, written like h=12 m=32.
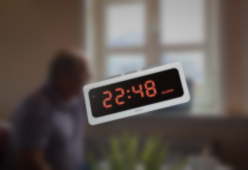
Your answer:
h=22 m=48
